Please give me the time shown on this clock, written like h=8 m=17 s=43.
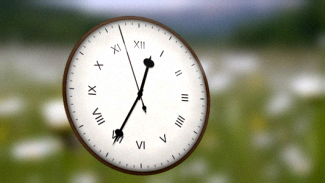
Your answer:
h=12 m=34 s=57
